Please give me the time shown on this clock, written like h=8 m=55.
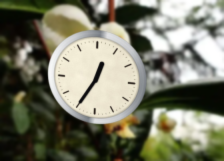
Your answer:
h=12 m=35
